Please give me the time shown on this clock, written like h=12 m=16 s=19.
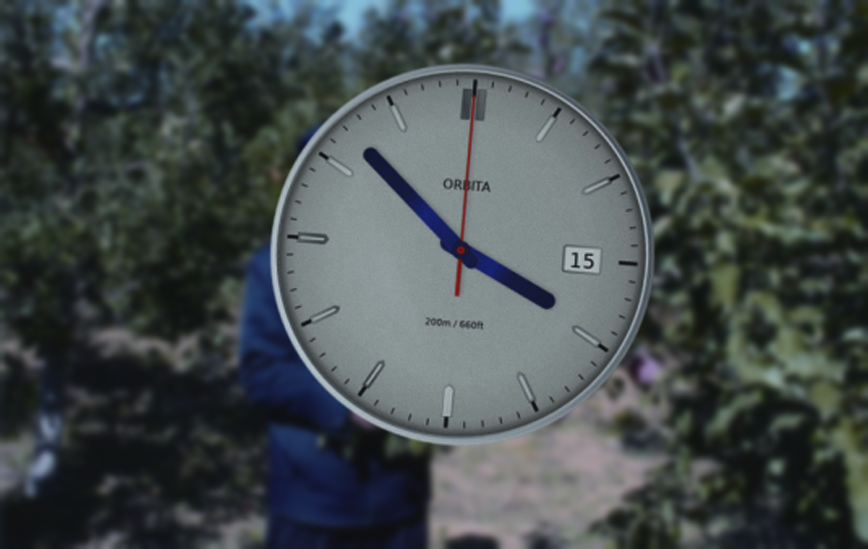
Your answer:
h=3 m=52 s=0
